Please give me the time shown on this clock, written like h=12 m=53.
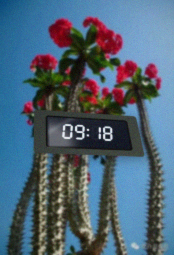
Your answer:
h=9 m=18
